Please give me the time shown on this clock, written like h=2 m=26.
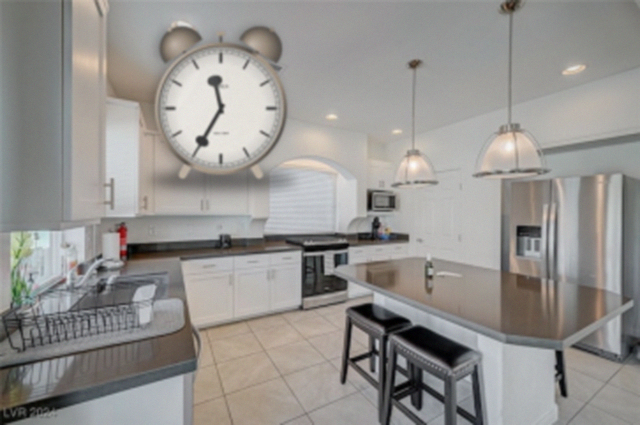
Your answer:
h=11 m=35
